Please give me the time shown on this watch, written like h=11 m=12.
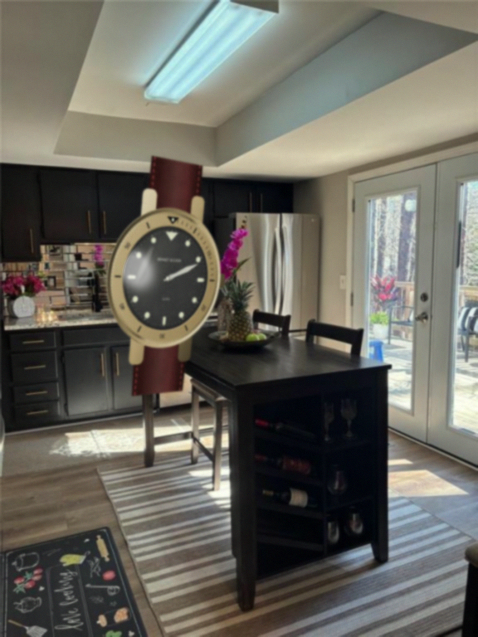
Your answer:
h=2 m=11
